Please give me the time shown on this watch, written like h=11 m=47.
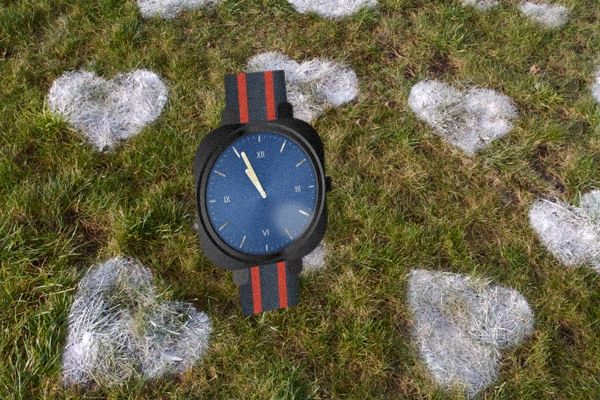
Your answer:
h=10 m=56
